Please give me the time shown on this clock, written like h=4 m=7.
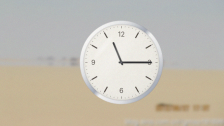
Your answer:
h=11 m=15
